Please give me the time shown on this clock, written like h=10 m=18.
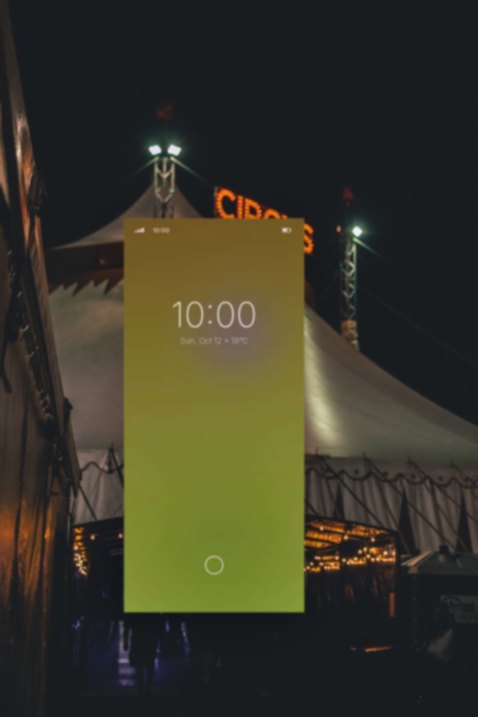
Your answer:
h=10 m=0
